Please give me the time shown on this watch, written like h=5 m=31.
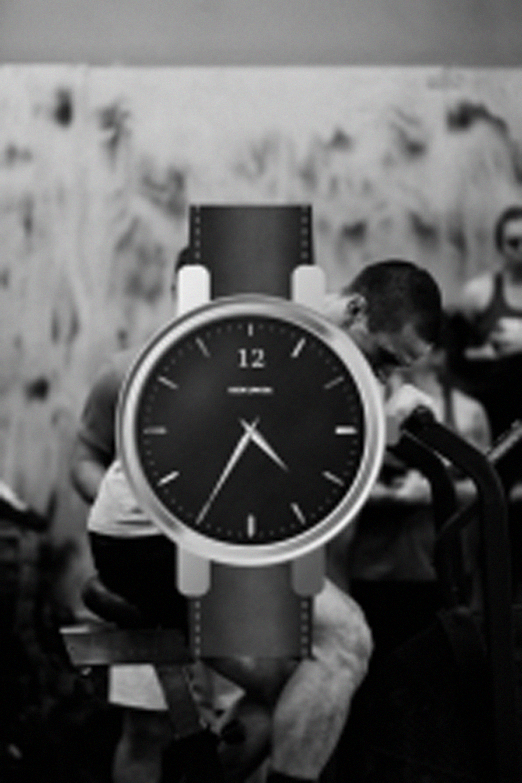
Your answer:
h=4 m=35
